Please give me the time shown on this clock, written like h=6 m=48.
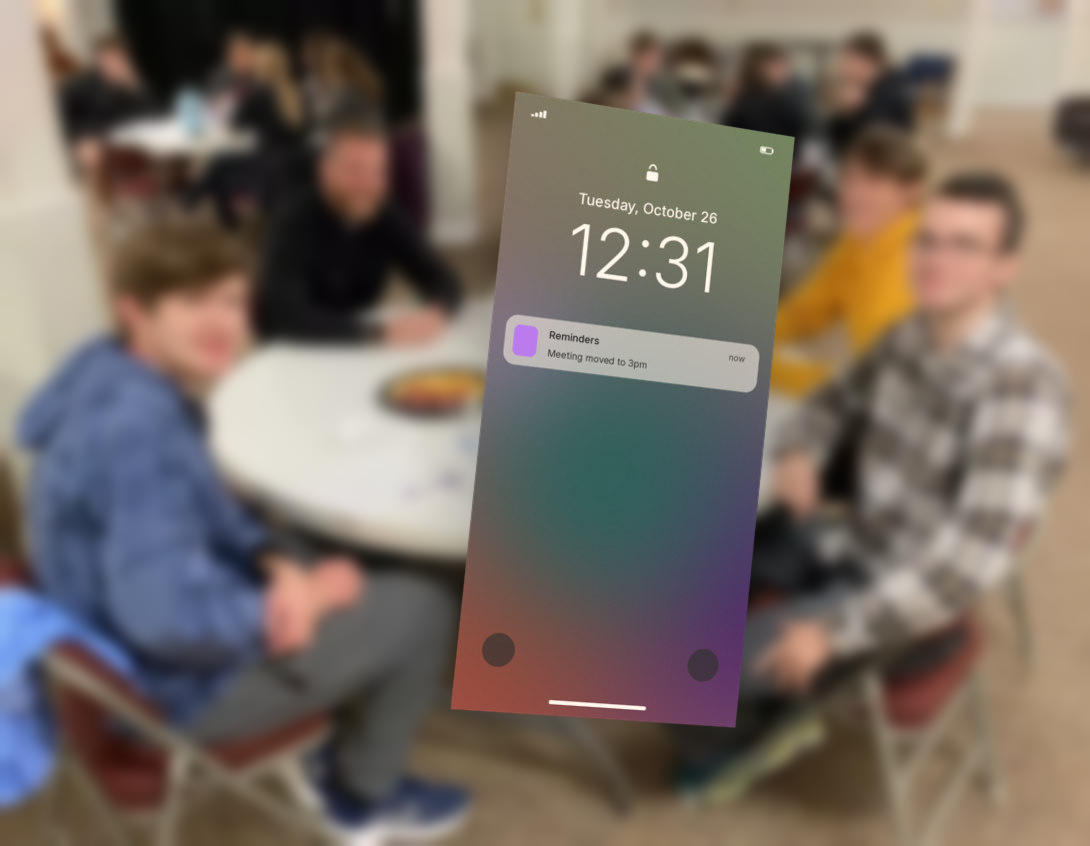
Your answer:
h=12 m=31
